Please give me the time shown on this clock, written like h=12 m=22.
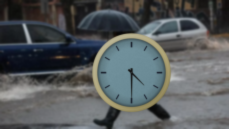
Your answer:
h=4 m=30
